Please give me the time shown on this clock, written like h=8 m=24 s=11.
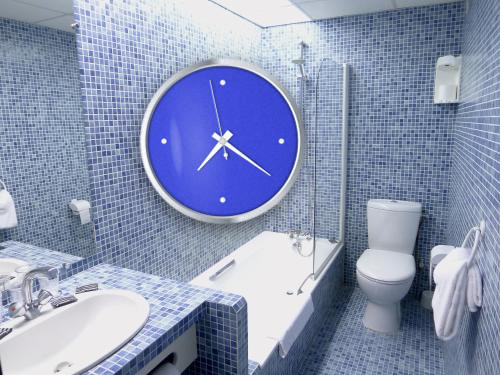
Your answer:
h=7 m=20 s=58
